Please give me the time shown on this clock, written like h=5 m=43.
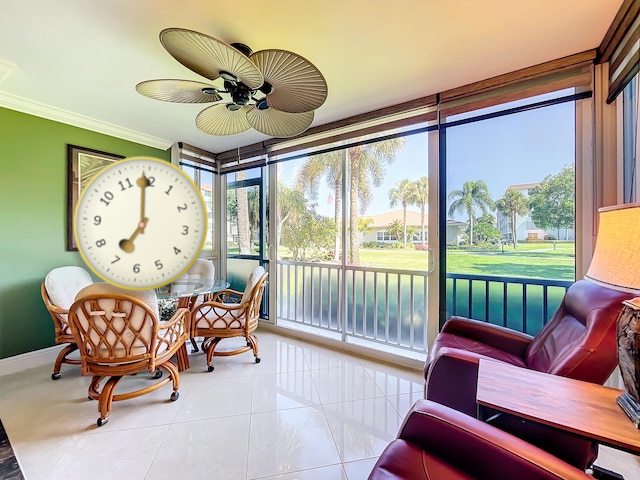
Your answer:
h=6 m=59
